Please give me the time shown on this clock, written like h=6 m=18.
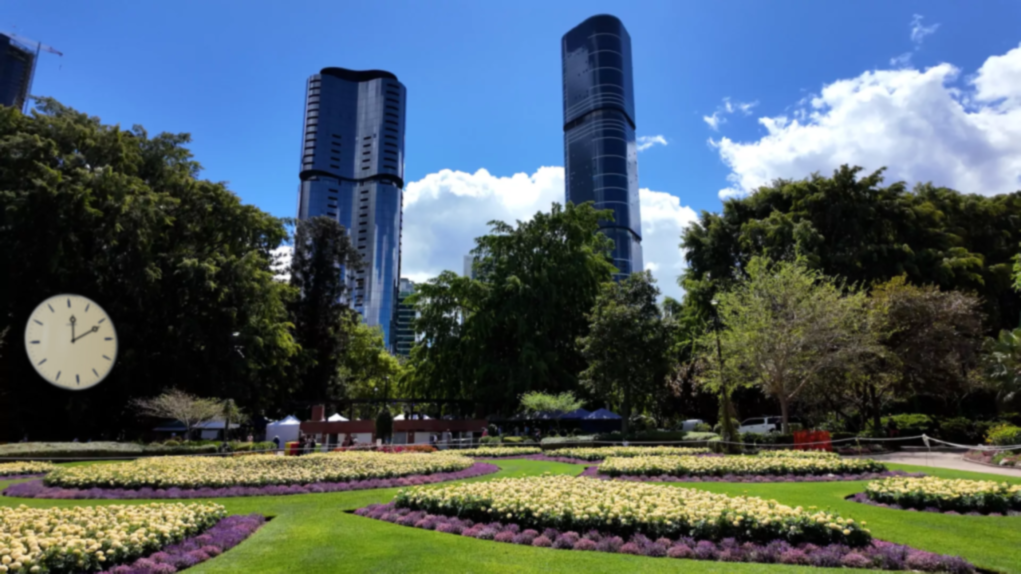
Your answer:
h=12 m=11
